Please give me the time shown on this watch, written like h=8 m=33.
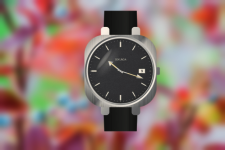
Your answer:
h=10 m=18
